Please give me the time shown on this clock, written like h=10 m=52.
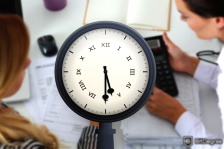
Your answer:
h=5 m=30
